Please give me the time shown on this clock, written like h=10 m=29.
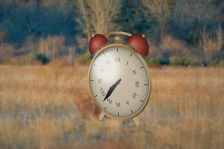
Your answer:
h=7 m=37
